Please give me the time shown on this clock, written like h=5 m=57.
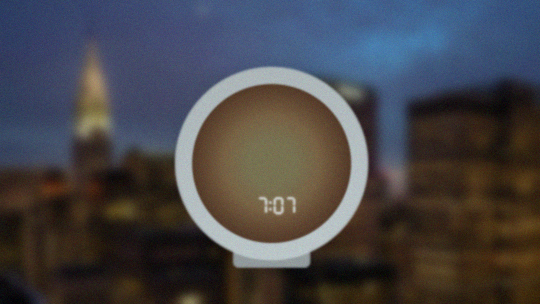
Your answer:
h=7 m=7
